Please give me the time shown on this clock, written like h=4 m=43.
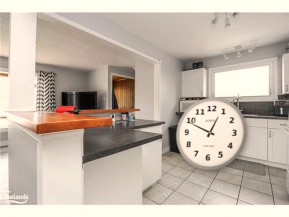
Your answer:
h=12 m=49
